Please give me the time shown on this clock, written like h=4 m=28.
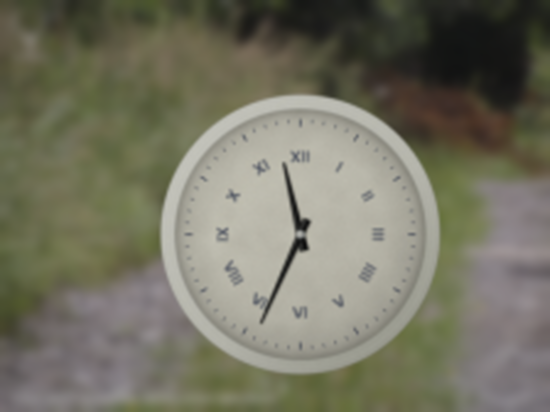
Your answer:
h=11 m=34
